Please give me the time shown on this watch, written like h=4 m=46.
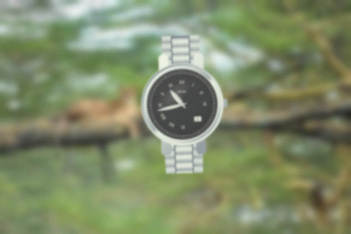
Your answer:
h=10 m=43
